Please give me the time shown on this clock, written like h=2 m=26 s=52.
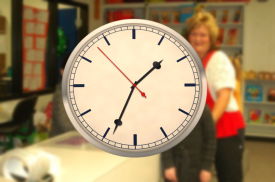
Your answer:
h=1 m=33 s=53
